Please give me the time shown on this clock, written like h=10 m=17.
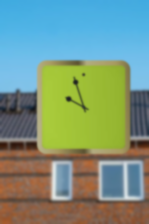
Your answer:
h=9 m=57
